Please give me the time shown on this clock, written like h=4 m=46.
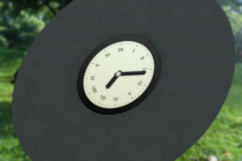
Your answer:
h=7 m=16
